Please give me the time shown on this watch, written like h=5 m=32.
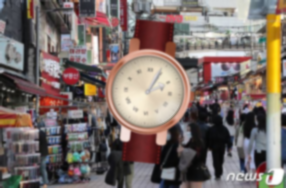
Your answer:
h=2 m=4
